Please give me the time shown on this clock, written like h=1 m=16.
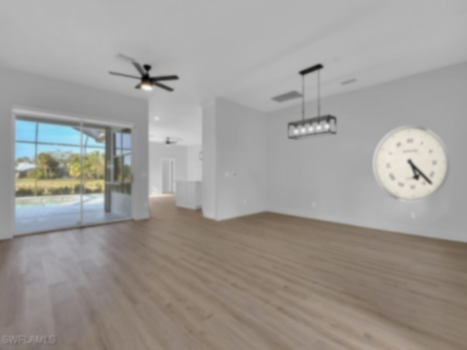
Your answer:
h=5 m=23
